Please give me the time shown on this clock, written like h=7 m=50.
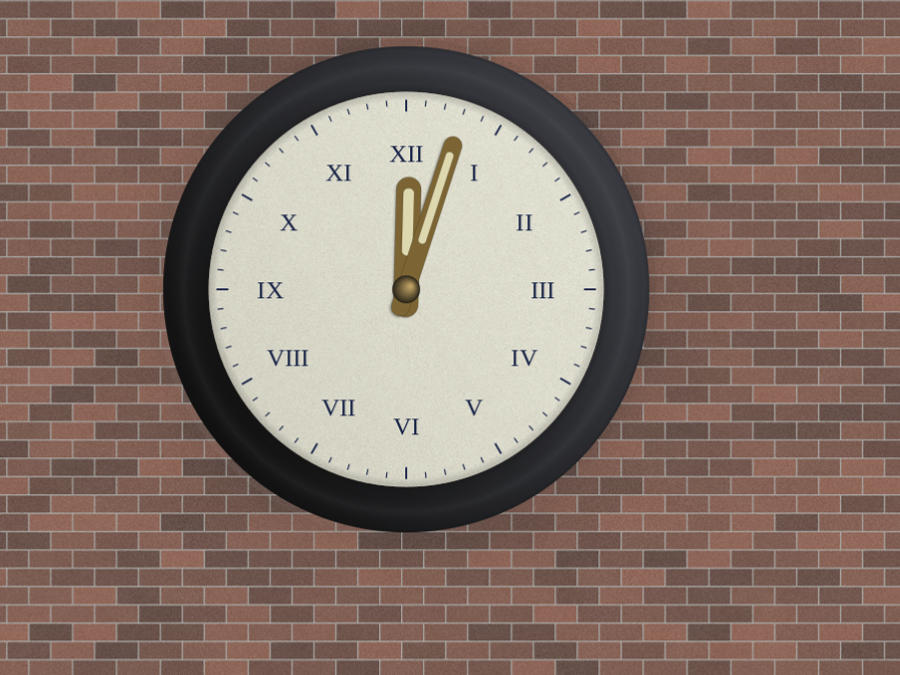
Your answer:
h=12 m=3
